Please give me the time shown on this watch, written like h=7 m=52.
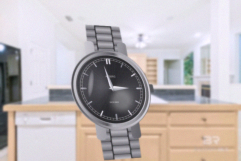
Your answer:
h=2 m=58
